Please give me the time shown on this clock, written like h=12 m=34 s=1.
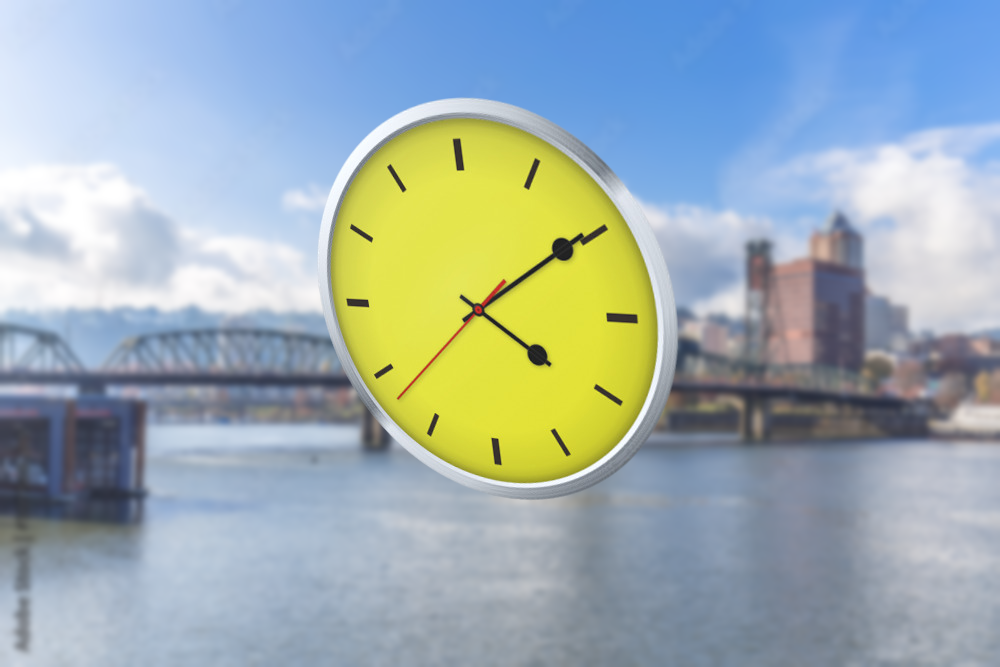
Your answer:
h=4 m=9 s=38
